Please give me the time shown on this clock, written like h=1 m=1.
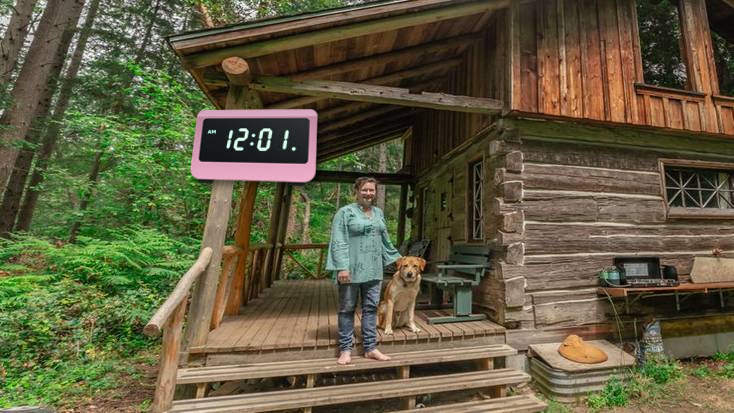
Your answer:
h=12 m=1
